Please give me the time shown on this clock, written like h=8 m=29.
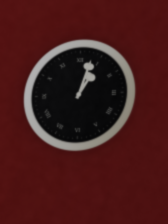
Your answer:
h=1 m=3
